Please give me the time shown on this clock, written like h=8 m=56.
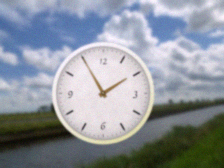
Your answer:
h=1 m=55
